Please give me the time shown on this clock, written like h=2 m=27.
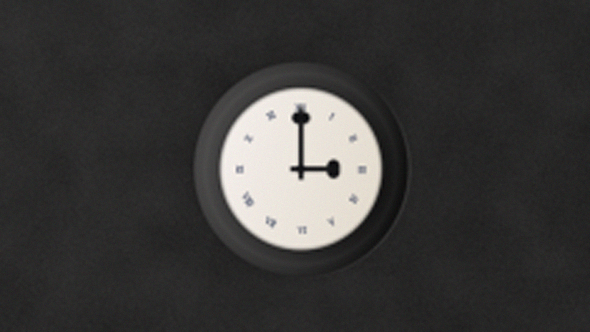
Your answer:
h=3 m=0
